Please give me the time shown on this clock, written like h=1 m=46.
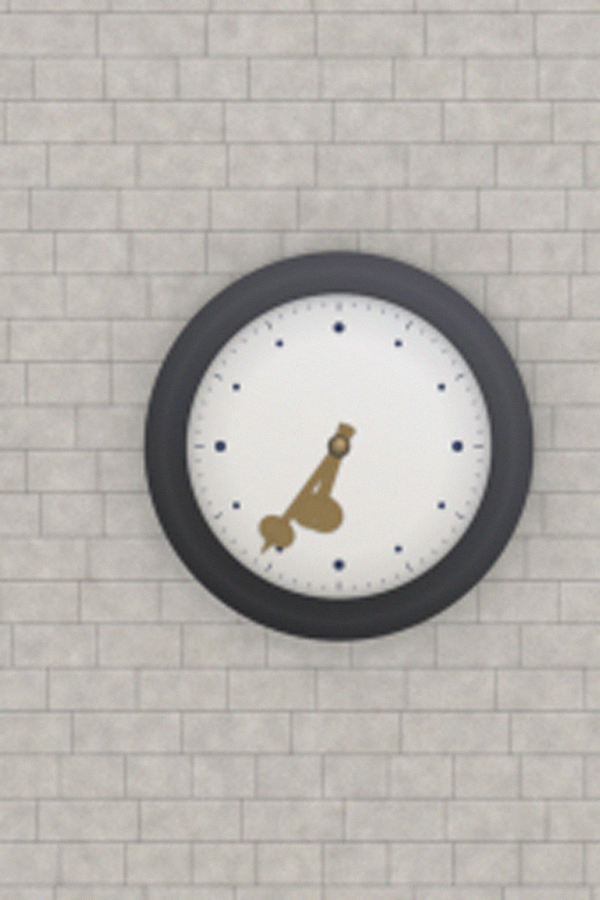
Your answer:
h=6 m=36
